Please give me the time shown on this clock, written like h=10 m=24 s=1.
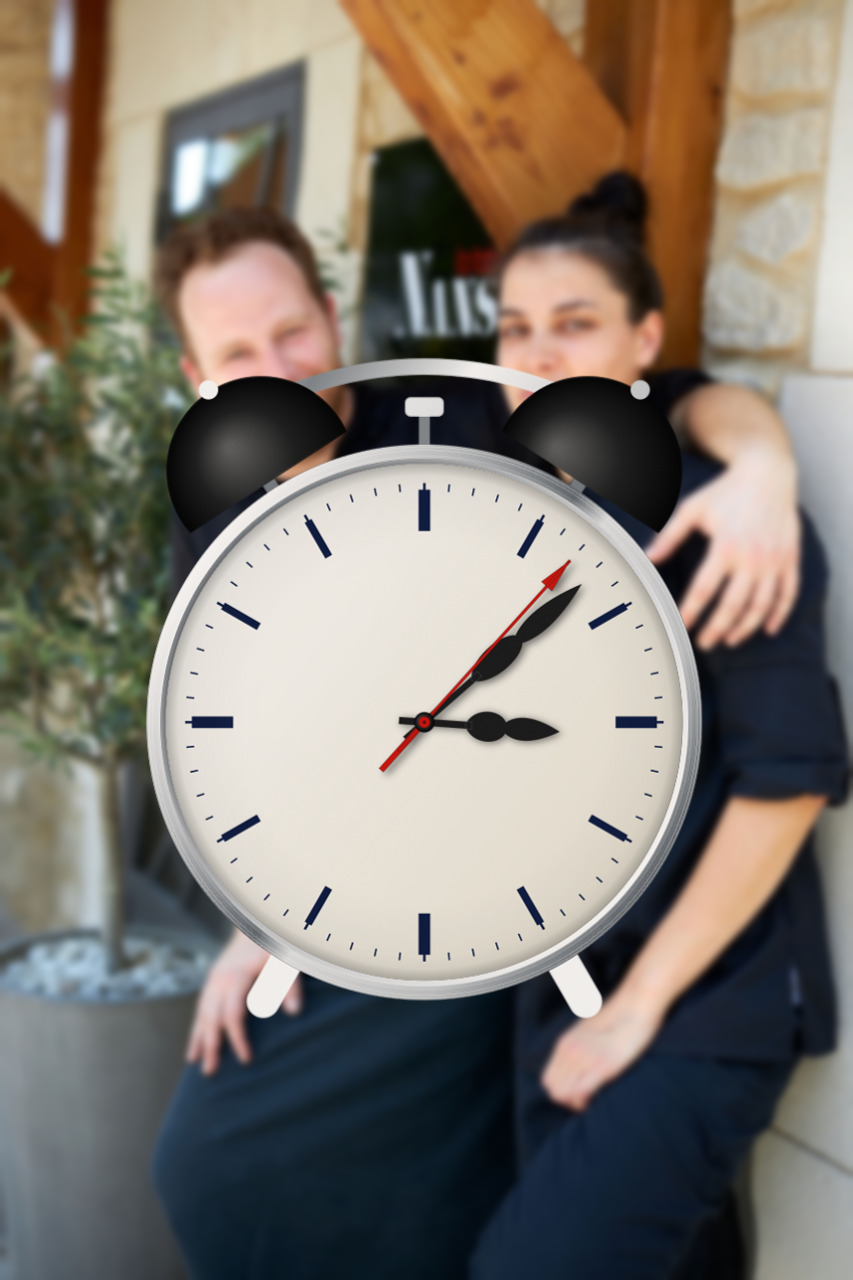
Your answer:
h=3 m=8 s=7
